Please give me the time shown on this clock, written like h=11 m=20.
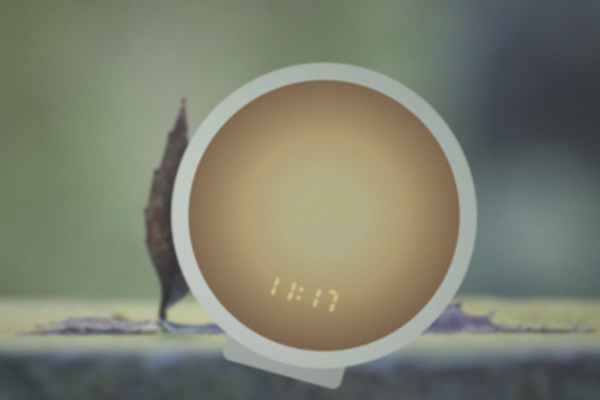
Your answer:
h=11 m=17
